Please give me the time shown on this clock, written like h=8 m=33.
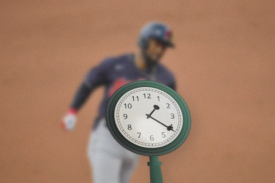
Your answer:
h=1 m=21
